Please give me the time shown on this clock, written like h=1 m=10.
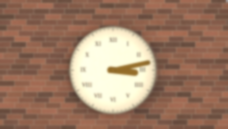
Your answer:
h=3 m=13
